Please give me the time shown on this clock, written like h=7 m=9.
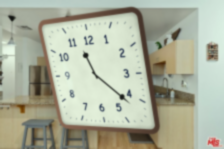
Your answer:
h=11 m=22
